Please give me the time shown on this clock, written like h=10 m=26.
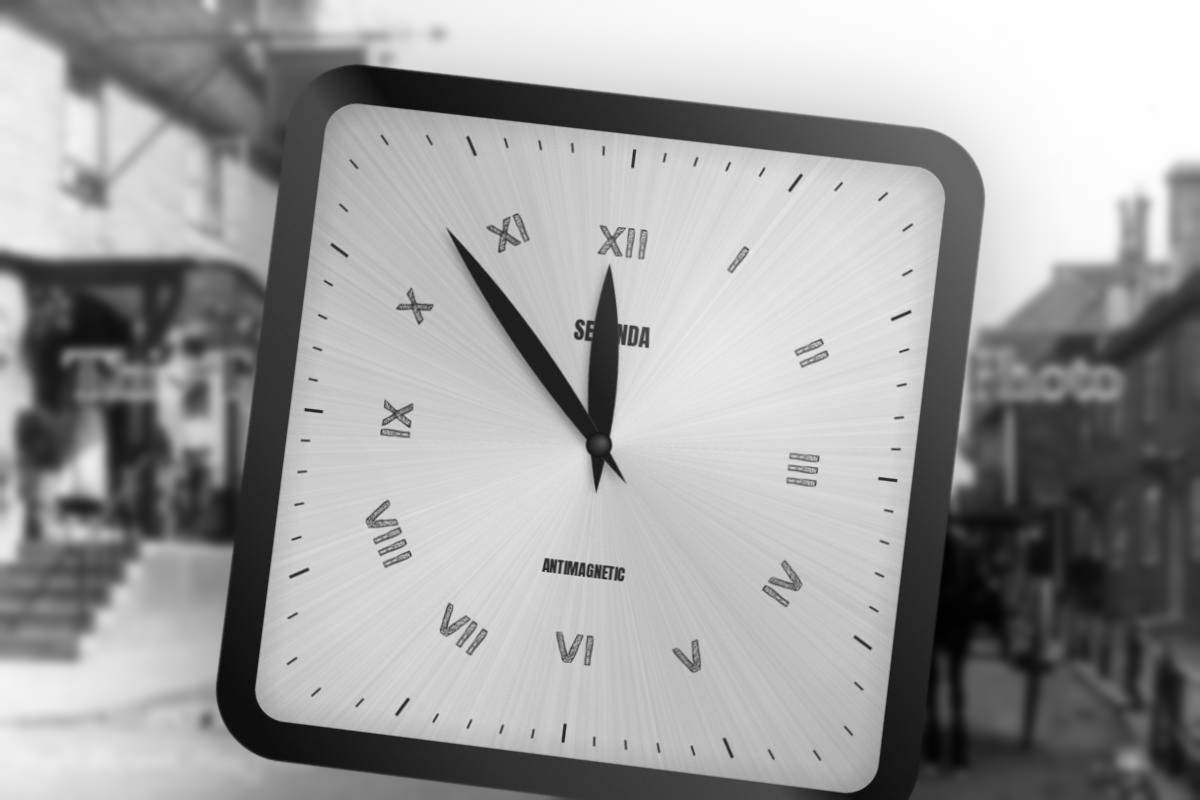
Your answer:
h=11 m=53
